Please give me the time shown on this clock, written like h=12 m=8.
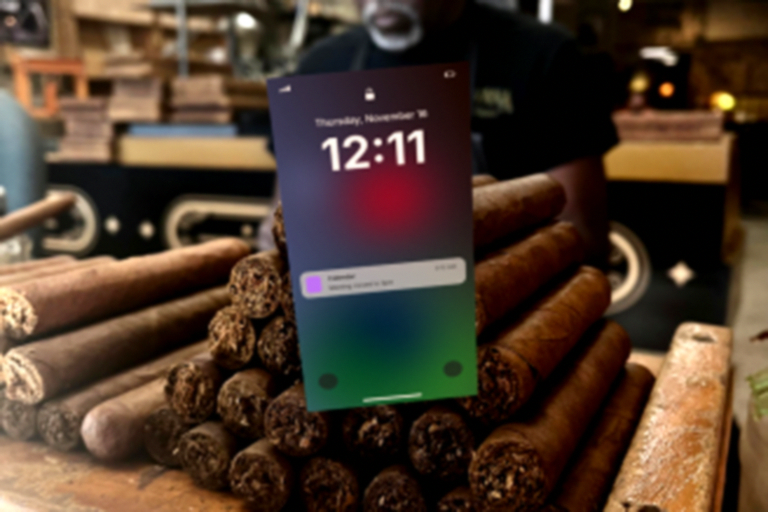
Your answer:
h=12 m=11
